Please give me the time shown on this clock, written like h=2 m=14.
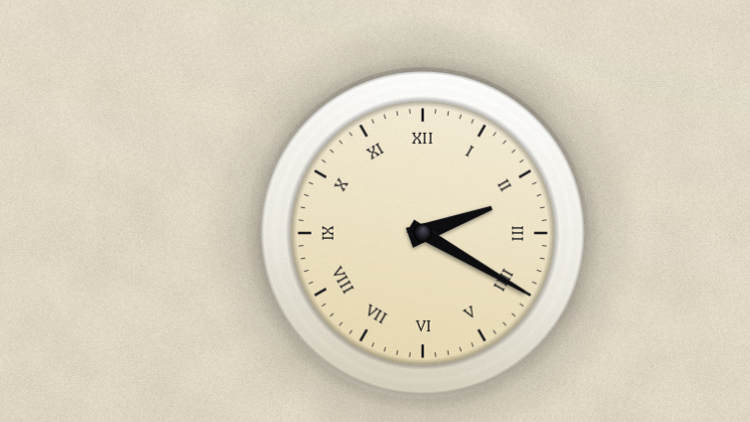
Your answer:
h=2 m=20
